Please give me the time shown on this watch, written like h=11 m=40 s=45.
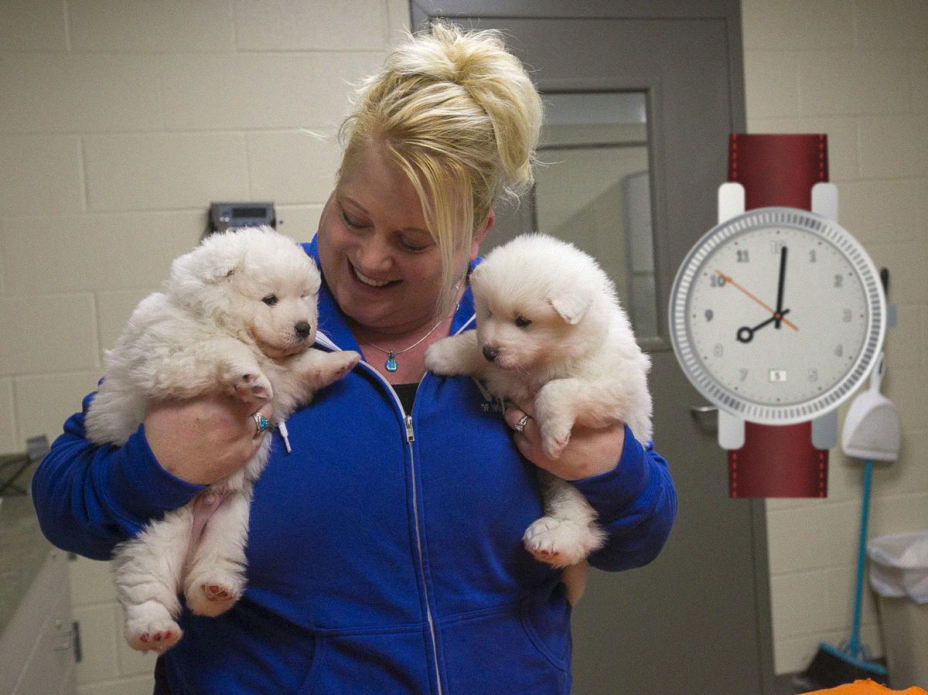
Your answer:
h=8 m=0 s=51
